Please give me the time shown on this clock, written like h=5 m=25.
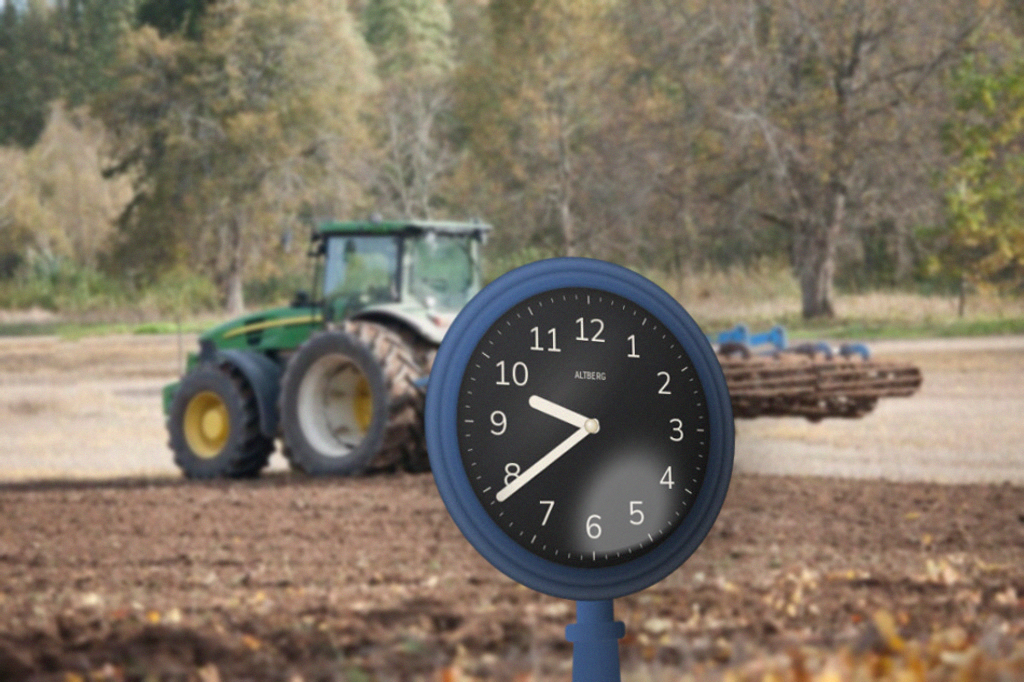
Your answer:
h=9 m=39
